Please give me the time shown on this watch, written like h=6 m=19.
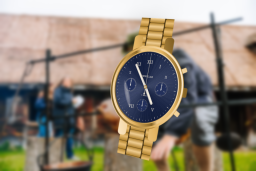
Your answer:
h=4 m=54
